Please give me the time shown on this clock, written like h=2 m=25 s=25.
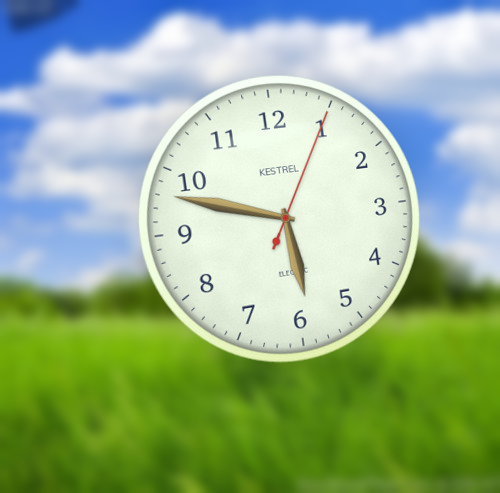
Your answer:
h=5 m=48 s=5
